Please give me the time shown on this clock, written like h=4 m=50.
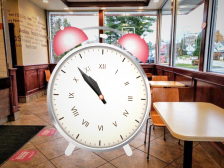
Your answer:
h=10 m=53
